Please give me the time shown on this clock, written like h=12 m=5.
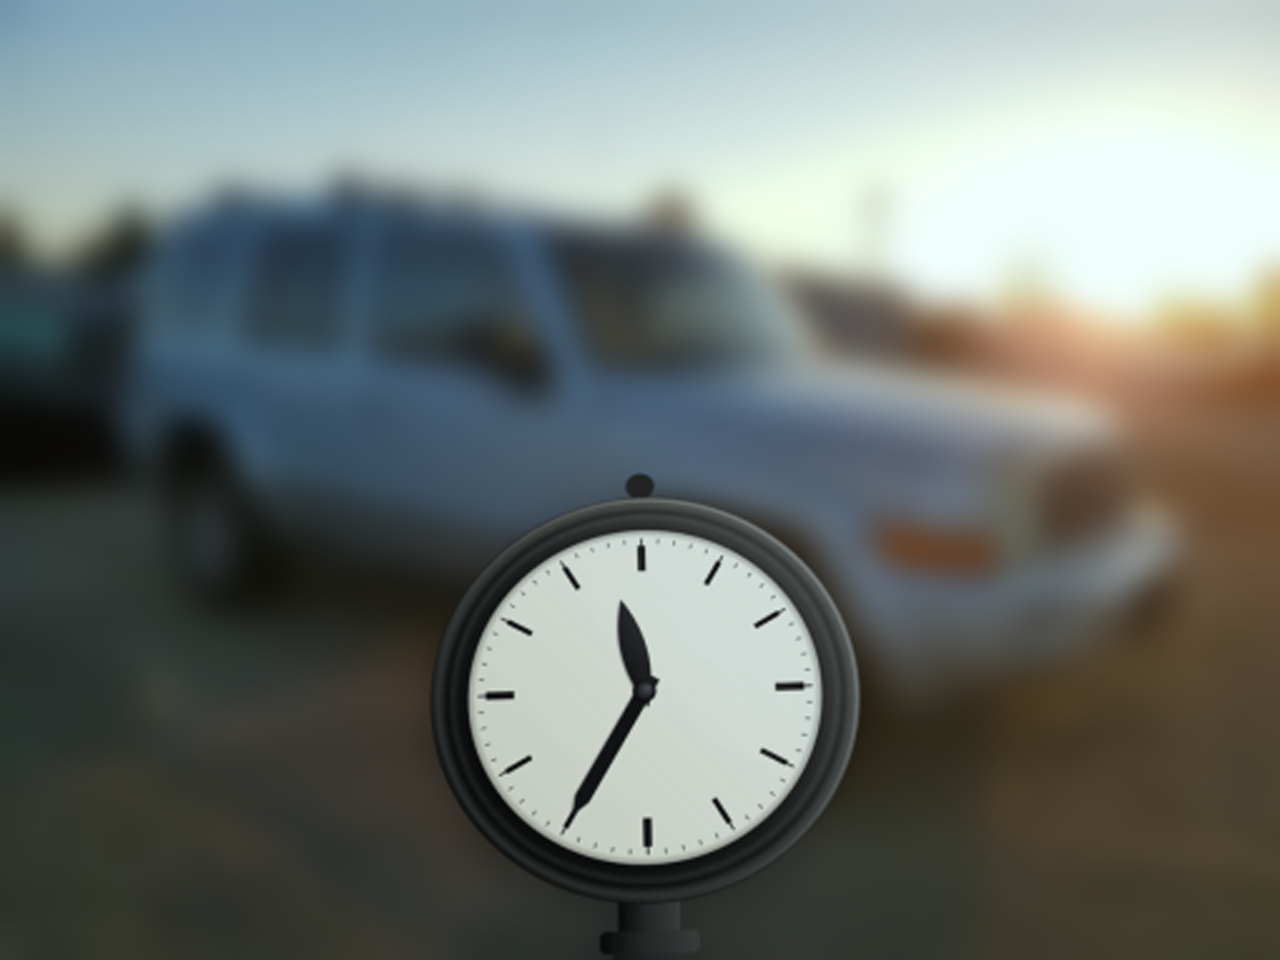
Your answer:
h=11 m=35
